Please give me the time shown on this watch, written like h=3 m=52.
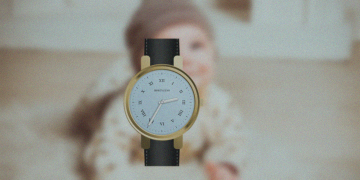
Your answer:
h=2 m=35
